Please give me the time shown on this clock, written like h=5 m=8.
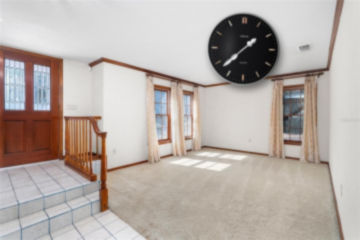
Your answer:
h=1 m=38
